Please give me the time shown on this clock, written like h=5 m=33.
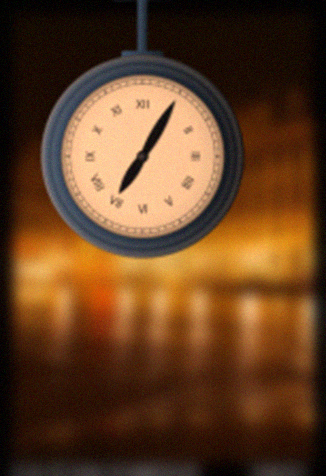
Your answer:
h=7 m=5
